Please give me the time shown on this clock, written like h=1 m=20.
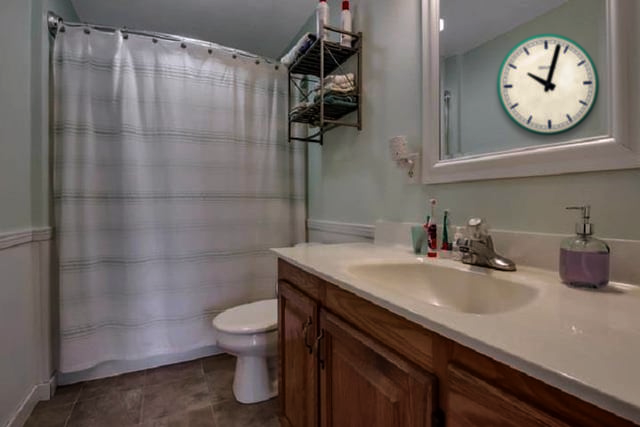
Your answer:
h=10 m=3
